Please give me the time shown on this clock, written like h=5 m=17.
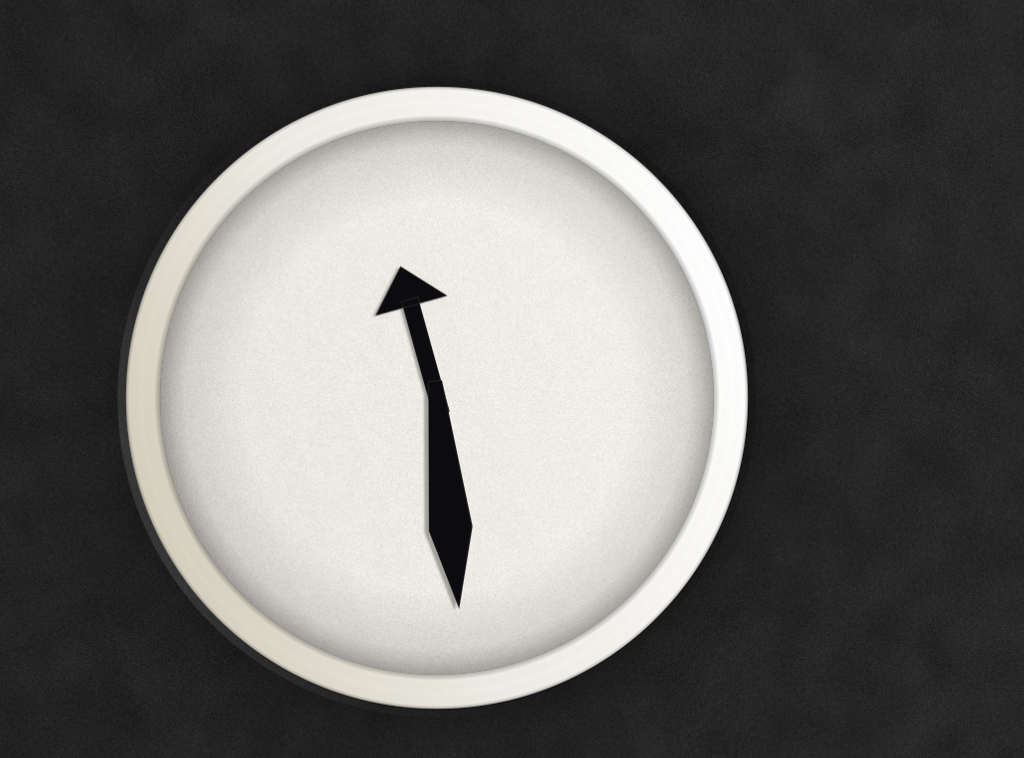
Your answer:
h=11 m=29
